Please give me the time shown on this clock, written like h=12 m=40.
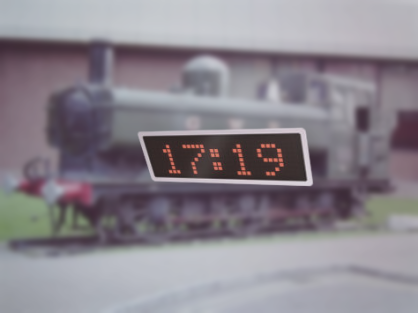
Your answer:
h=17 m=19
